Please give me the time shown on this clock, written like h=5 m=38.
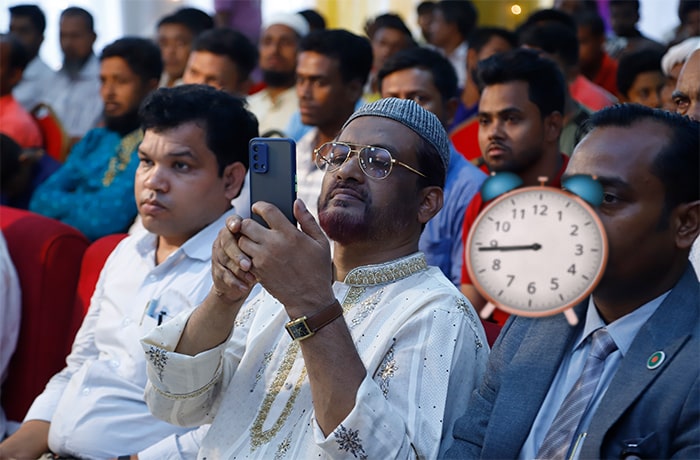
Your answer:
h=8 m=44
